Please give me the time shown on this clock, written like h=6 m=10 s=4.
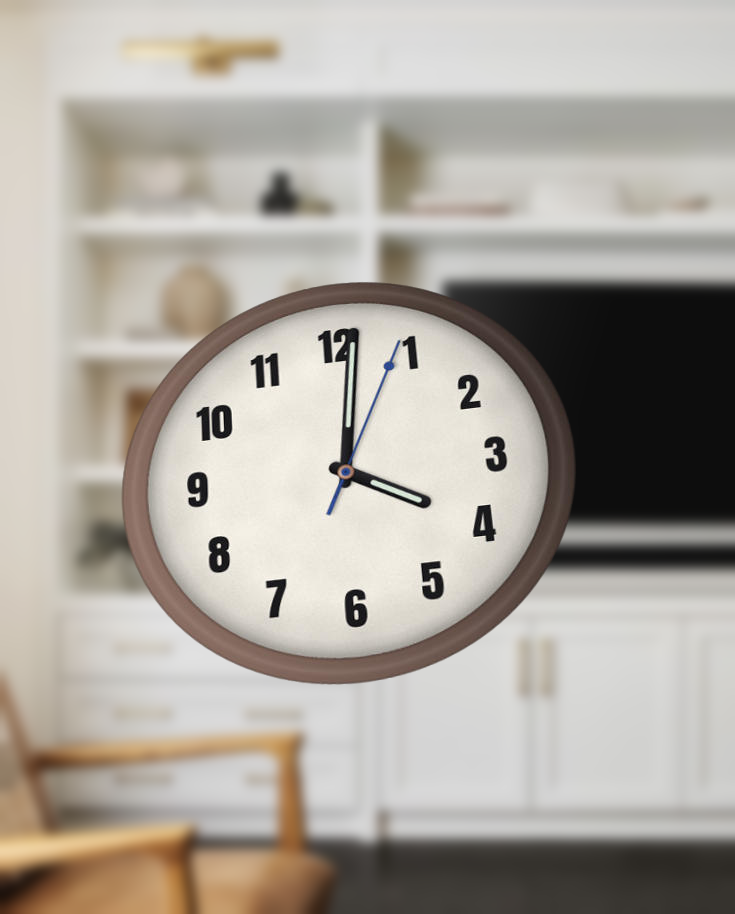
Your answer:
h=4 m=1 s=4
